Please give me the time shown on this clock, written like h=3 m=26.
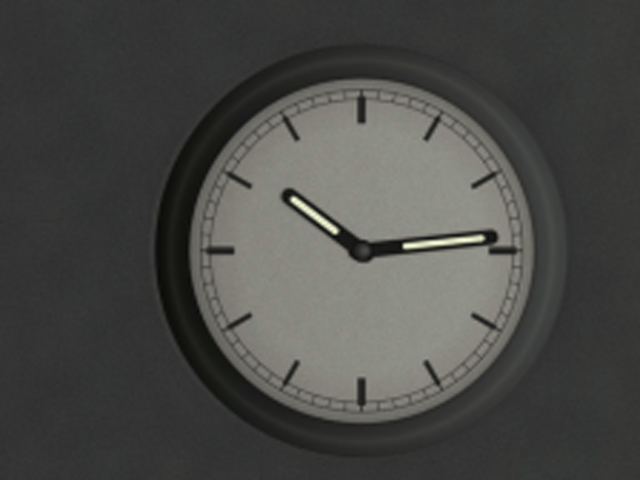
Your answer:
h=10 m=14
